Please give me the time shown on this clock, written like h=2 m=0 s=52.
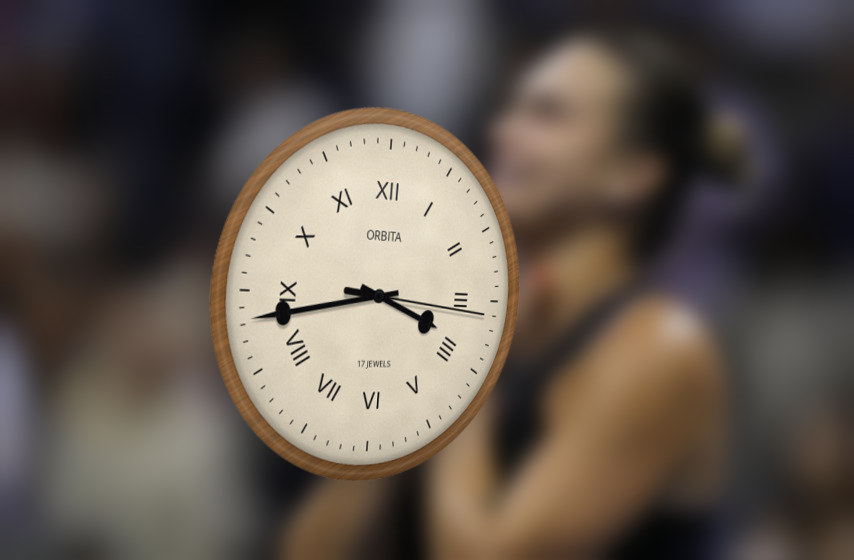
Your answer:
h=3 m=43 s=16
